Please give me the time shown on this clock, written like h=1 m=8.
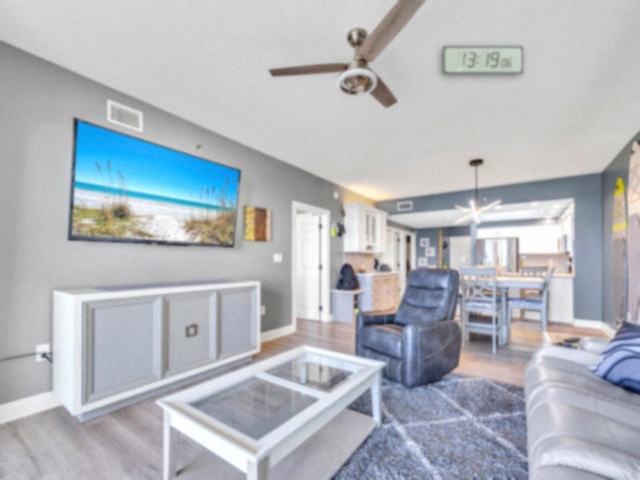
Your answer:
h=13 m=19
